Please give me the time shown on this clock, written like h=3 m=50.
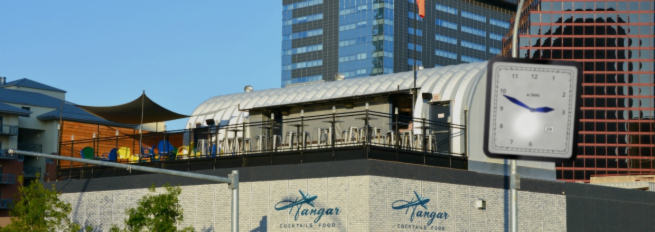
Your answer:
h=2 m=49
